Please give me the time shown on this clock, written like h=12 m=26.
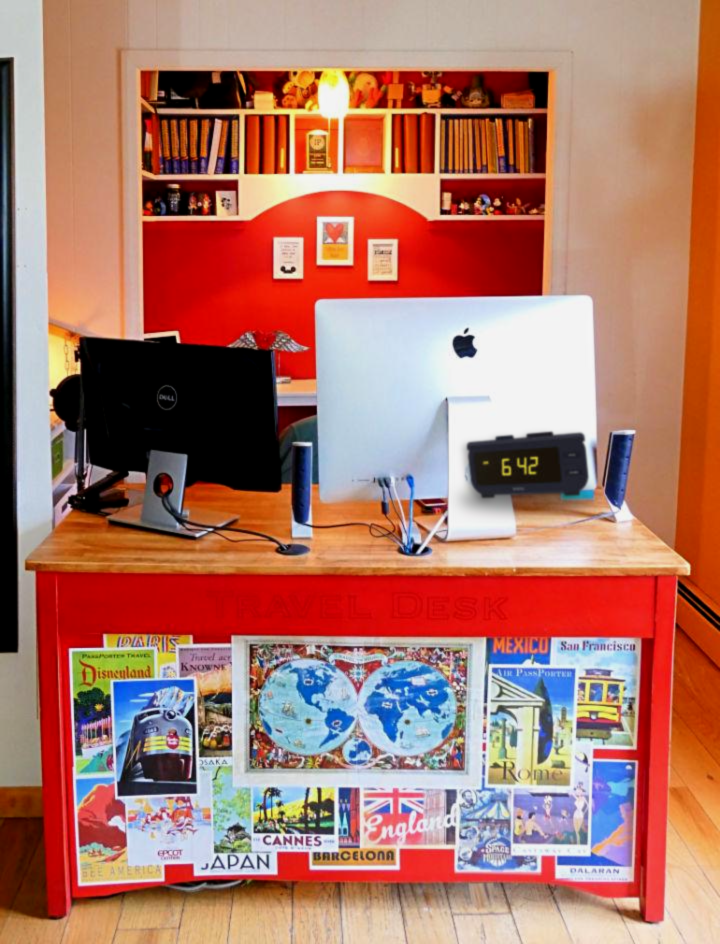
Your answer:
h=6 m=42
